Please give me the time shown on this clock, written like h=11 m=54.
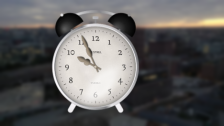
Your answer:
h=9 m=56
